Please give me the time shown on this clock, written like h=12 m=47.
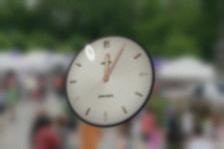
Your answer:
h=12 m=5
